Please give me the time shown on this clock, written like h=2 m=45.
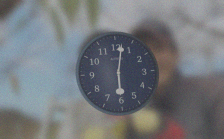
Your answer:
h=6 m=2
